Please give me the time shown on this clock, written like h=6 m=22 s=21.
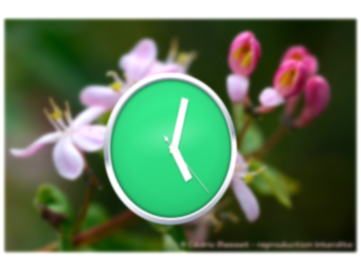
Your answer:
h=5 m=2 s=23
